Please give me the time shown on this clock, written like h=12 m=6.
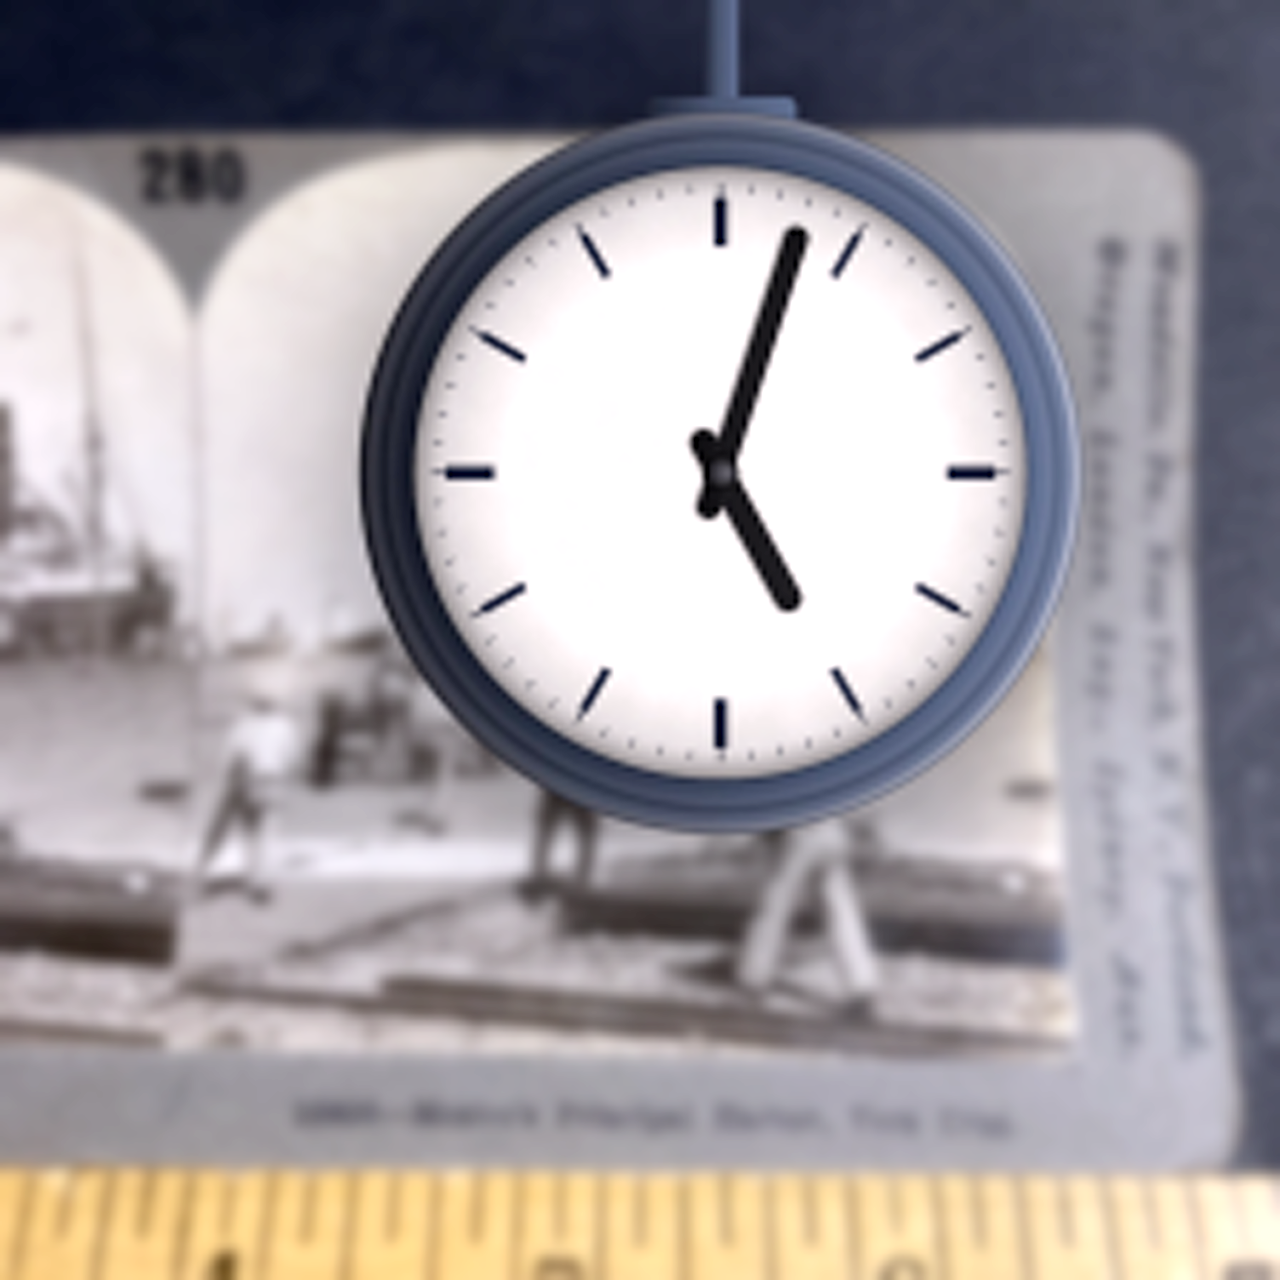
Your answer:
h=5 m=3
